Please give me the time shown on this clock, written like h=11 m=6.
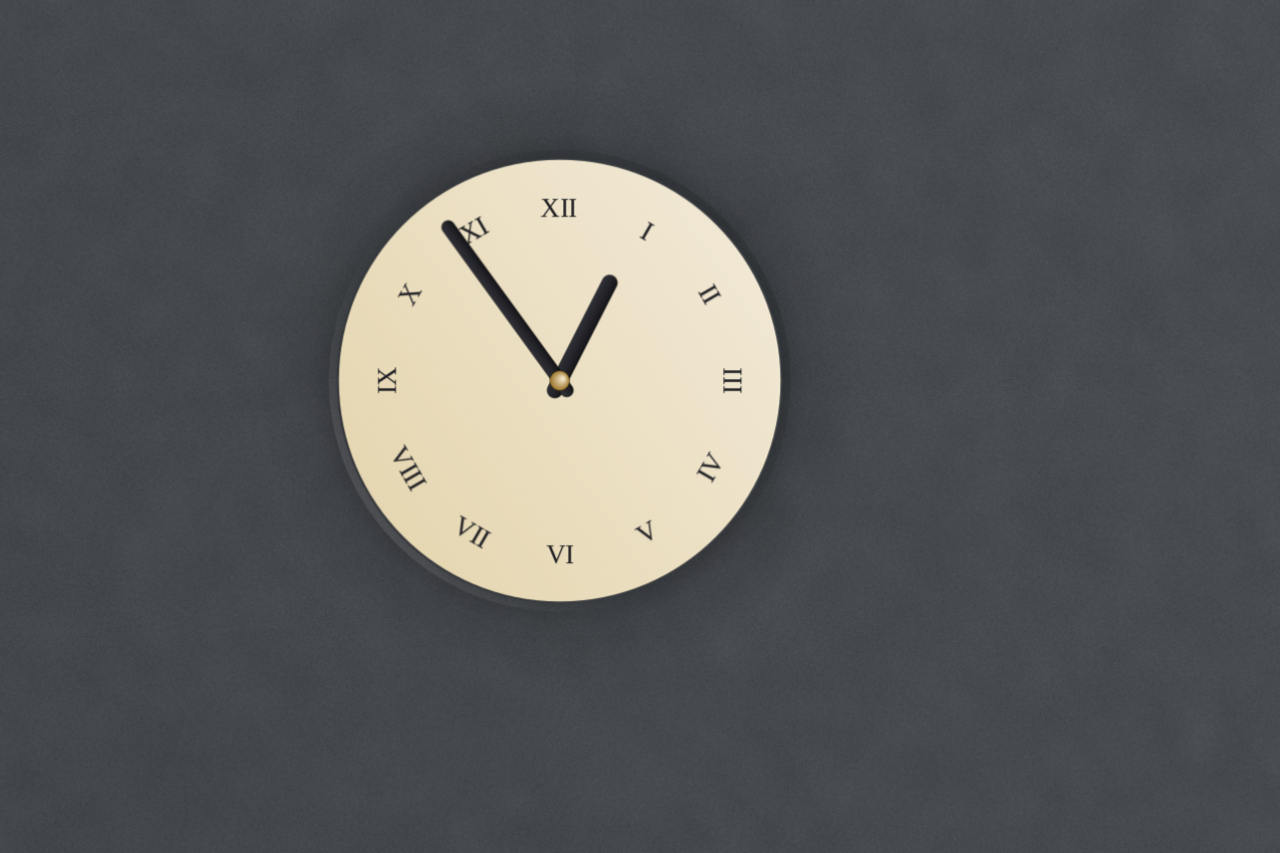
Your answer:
h=12 m=54
